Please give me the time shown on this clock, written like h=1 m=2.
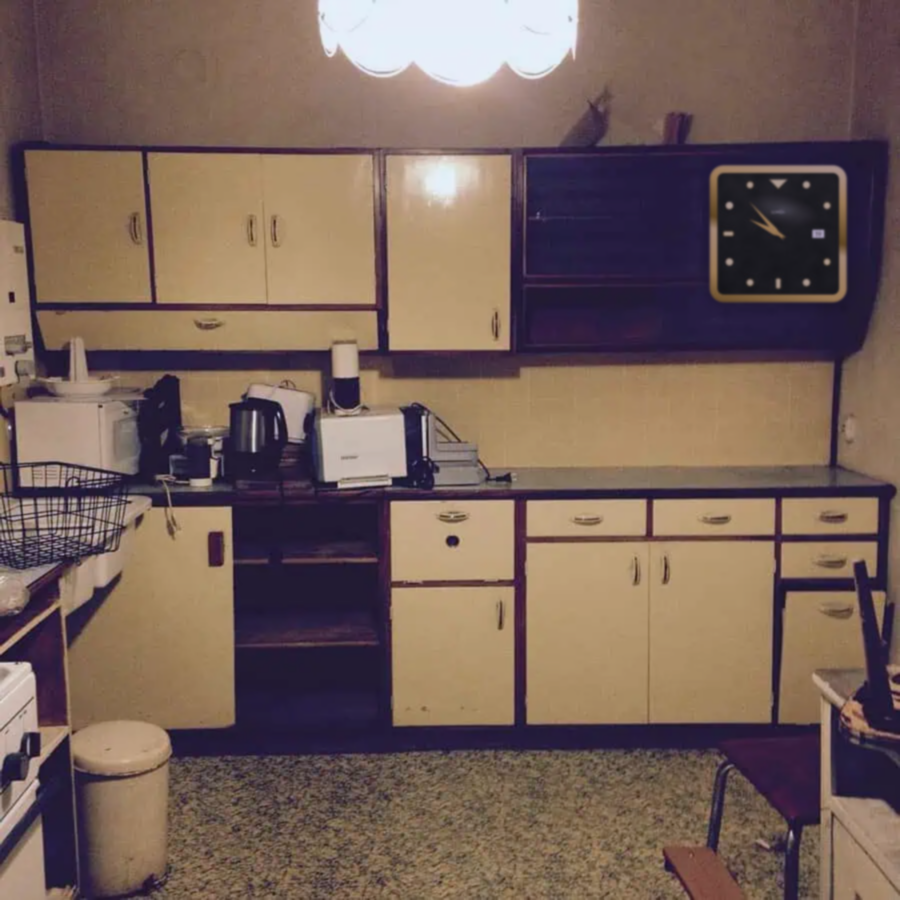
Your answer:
h=9 m=53
